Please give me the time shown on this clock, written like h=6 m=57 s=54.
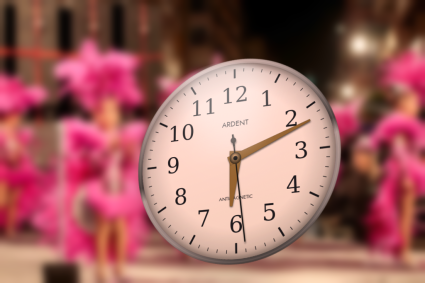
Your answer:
h=6 m=11 s=29
